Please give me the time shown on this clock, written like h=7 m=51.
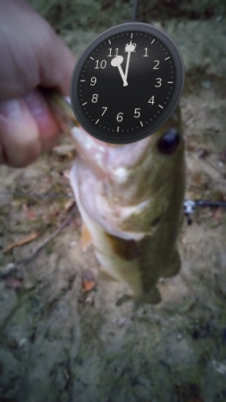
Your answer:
h=11 m=0
